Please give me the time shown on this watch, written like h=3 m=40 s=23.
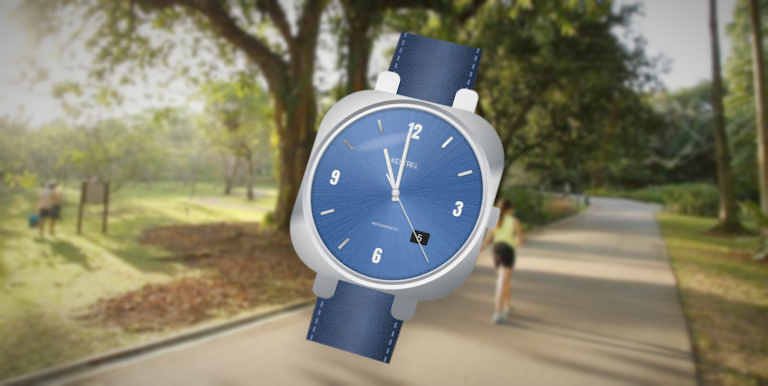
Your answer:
h=10 m=59 s=23
